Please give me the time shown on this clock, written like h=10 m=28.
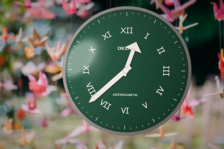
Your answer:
h=12 m=38
